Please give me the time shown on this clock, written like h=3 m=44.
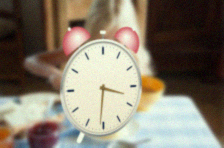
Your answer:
h=3 m=31
